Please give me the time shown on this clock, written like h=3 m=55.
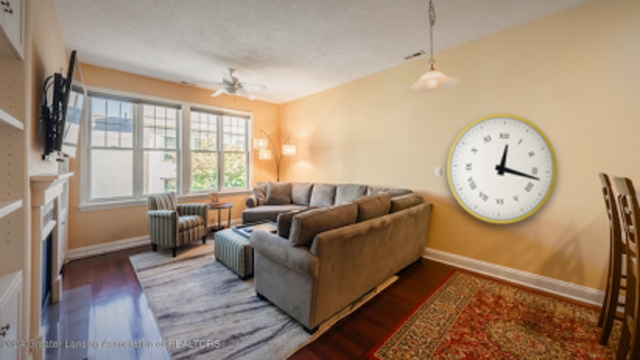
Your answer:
h=12 m=17
